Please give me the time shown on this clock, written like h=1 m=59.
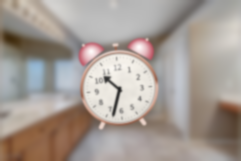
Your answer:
h=10 m=33
